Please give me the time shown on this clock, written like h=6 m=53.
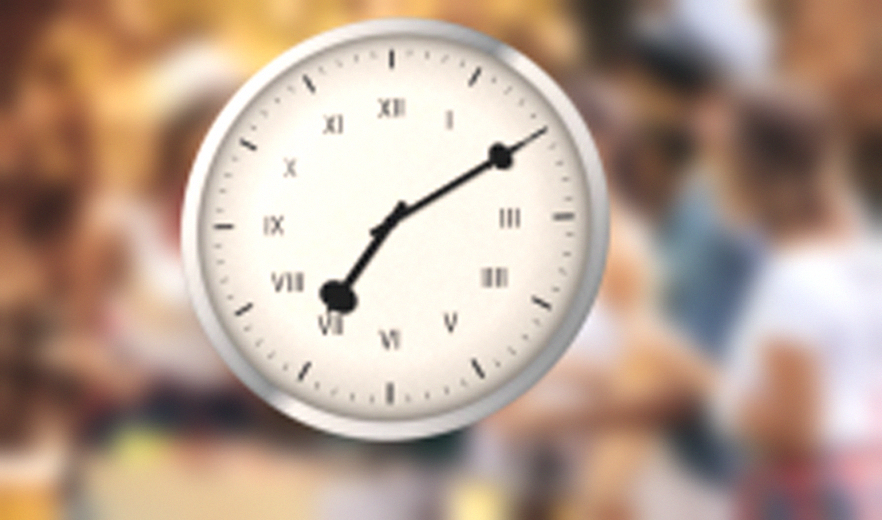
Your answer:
h=7 m=10
